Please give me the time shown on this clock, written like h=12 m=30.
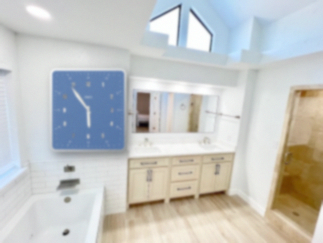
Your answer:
h=5 m=54
